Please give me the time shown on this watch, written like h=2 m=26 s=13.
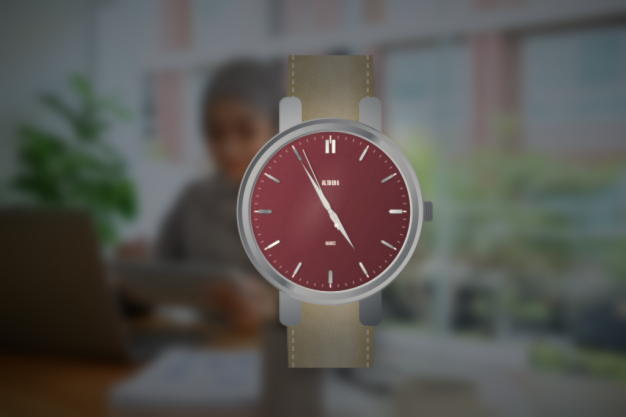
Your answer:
h=4 m=54 s=56
